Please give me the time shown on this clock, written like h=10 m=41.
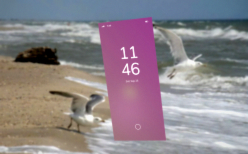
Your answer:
h=11 m=46
